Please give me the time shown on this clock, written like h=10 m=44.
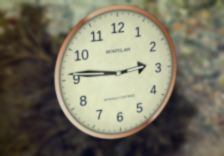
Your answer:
h=2 m=46
